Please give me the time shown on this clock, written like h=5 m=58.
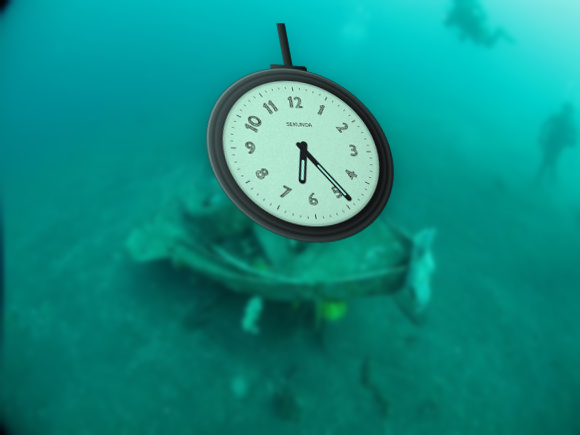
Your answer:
h=6 m=24
